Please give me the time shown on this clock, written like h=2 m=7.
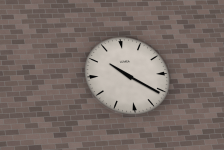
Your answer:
h=10 m=21
